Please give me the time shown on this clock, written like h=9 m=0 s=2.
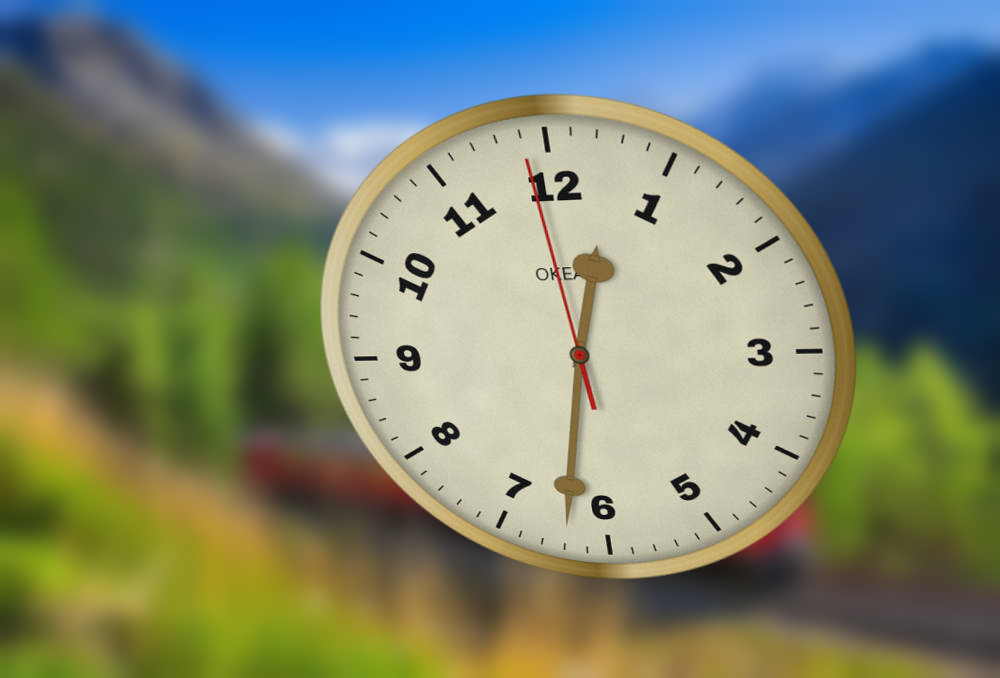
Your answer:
h=12 m=31 s=59
